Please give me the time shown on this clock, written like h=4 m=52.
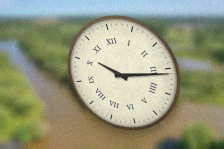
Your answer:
h=10 m=16
